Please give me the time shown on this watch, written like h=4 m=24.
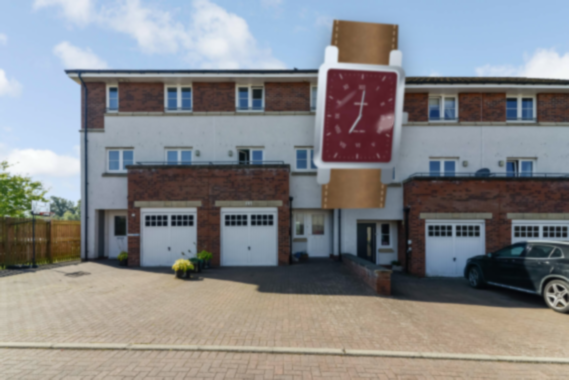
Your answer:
h=7 m=1
